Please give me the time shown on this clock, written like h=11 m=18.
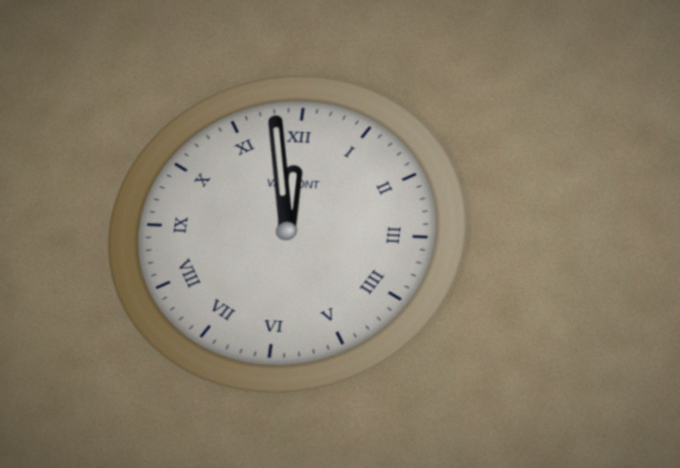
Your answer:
h=11 m=58
